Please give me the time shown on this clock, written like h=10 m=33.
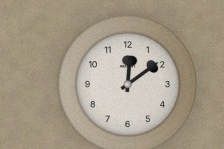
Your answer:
h=12 m=9
